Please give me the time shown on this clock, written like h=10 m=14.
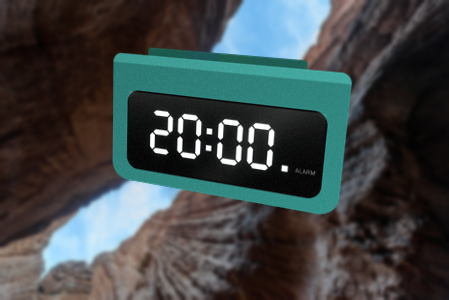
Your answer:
h=20 m=0
